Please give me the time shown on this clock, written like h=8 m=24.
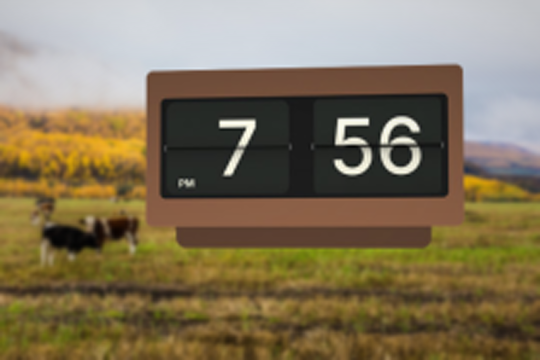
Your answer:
h=7 m=56
